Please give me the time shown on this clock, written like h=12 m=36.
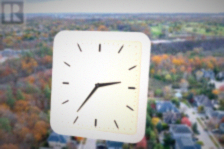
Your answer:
h=2 m=36
